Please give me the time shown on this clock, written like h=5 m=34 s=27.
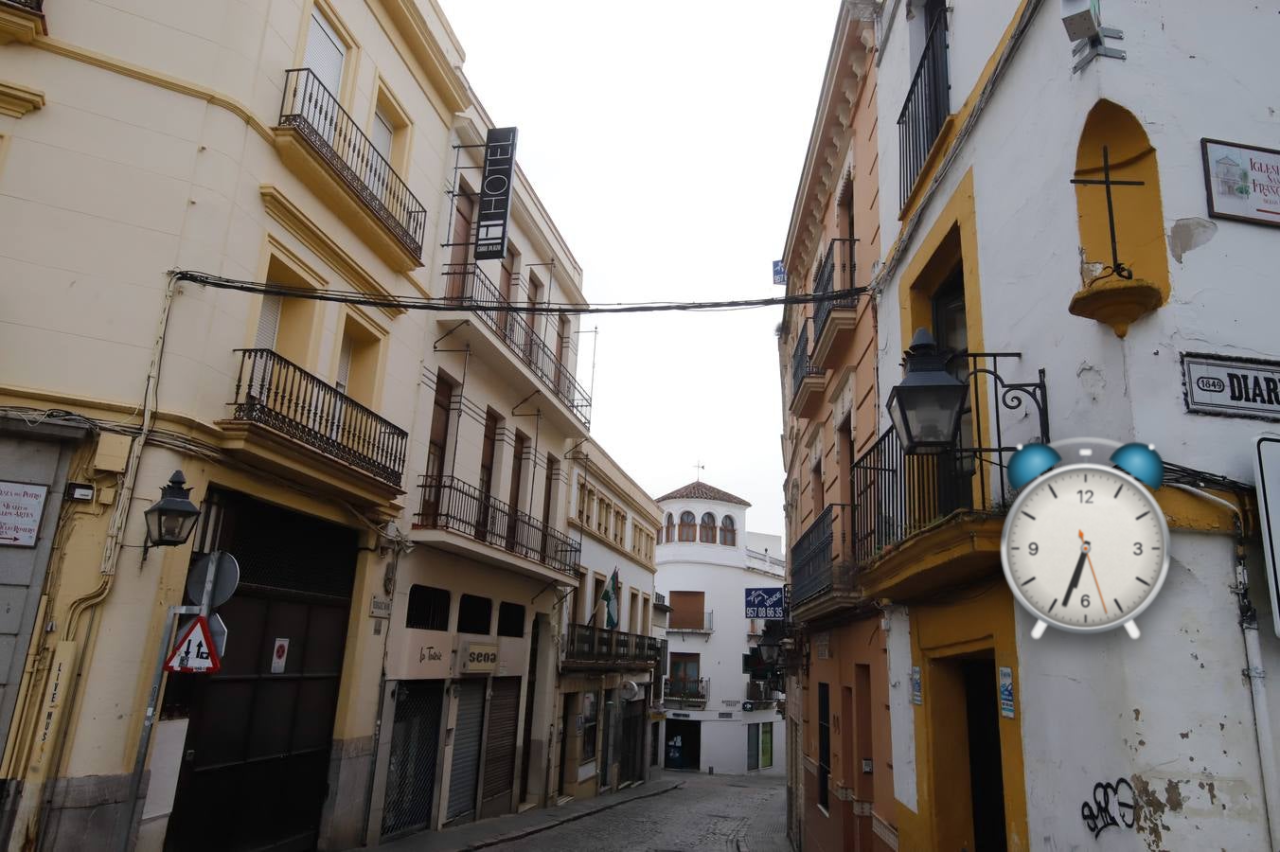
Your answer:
h=6 m=33 s=27
